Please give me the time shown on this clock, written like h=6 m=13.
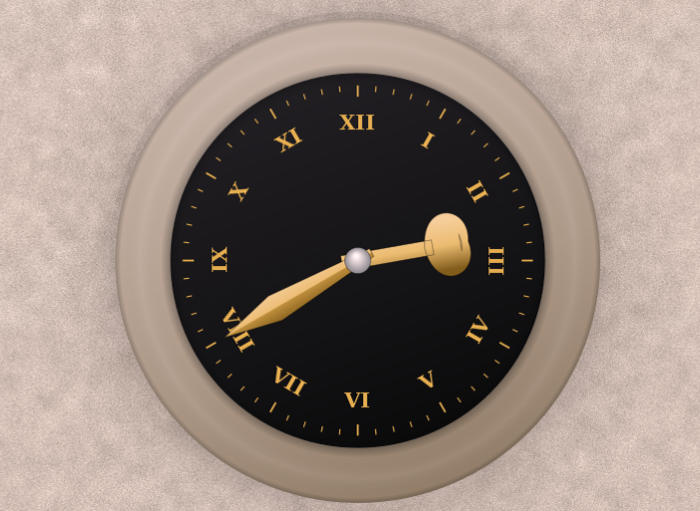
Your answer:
h=2 m=40
